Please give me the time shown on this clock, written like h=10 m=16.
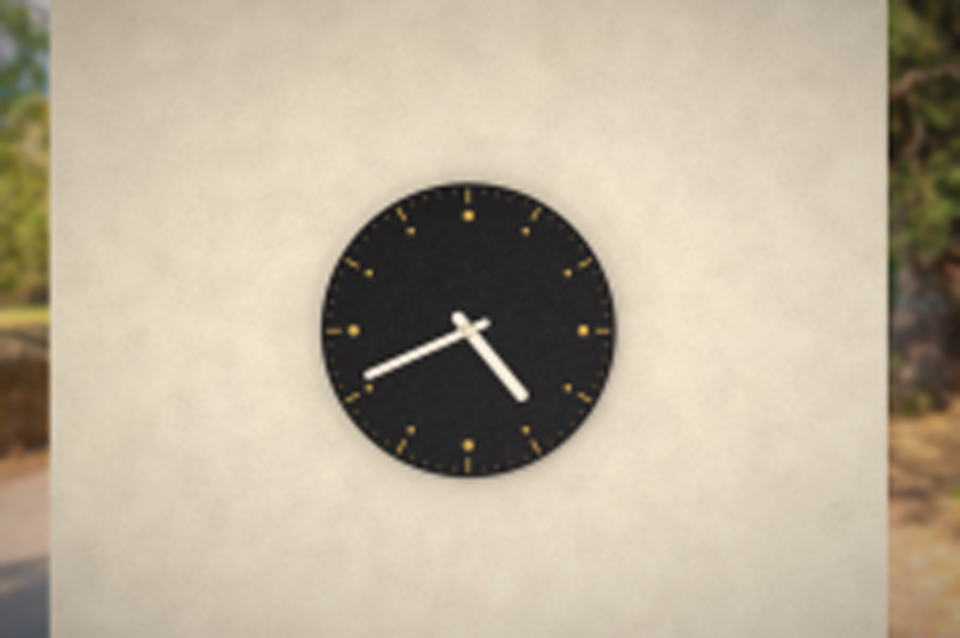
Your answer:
h=4 m=41
